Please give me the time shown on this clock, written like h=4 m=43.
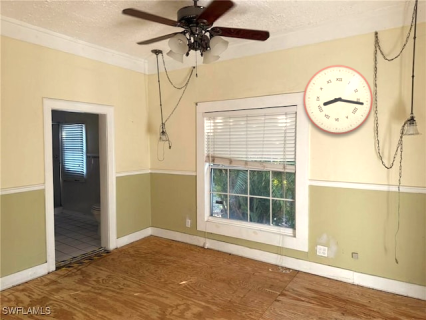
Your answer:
h=8 m=16
